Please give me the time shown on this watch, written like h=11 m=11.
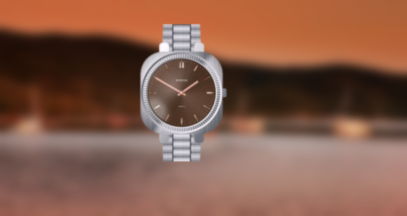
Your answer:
h=1 m=50
